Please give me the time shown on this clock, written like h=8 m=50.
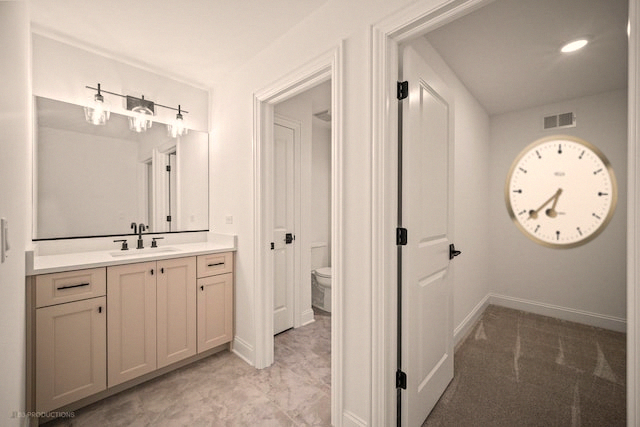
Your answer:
h=6 m=38
